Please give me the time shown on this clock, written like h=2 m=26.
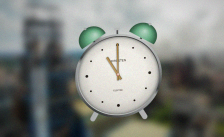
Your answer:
h=11 m=0
